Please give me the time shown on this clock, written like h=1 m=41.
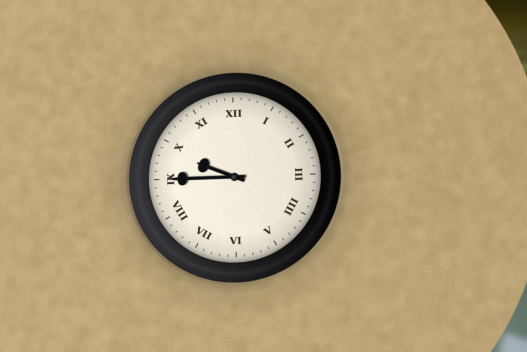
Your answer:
h=9 m=45
